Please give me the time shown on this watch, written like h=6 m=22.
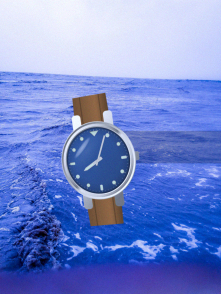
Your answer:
h=8 m=4
